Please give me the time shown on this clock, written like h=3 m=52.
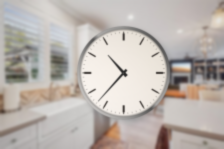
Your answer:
h=10 m=37
